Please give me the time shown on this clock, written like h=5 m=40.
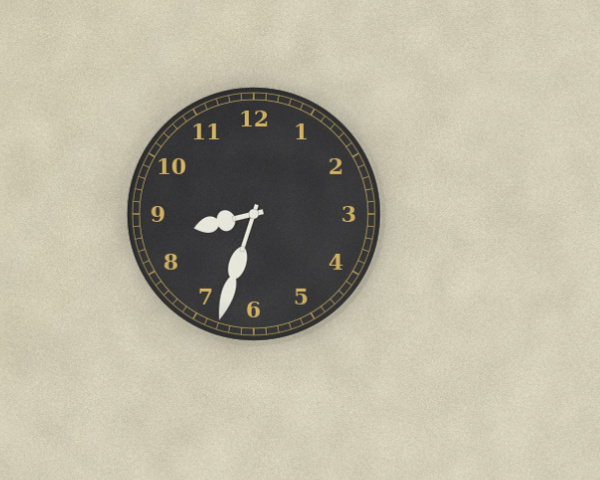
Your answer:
h=8 m=33
